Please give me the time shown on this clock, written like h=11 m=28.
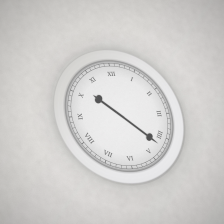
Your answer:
h=10 m=22
